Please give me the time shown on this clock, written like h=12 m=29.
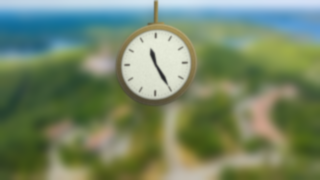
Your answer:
h=11 m=25
